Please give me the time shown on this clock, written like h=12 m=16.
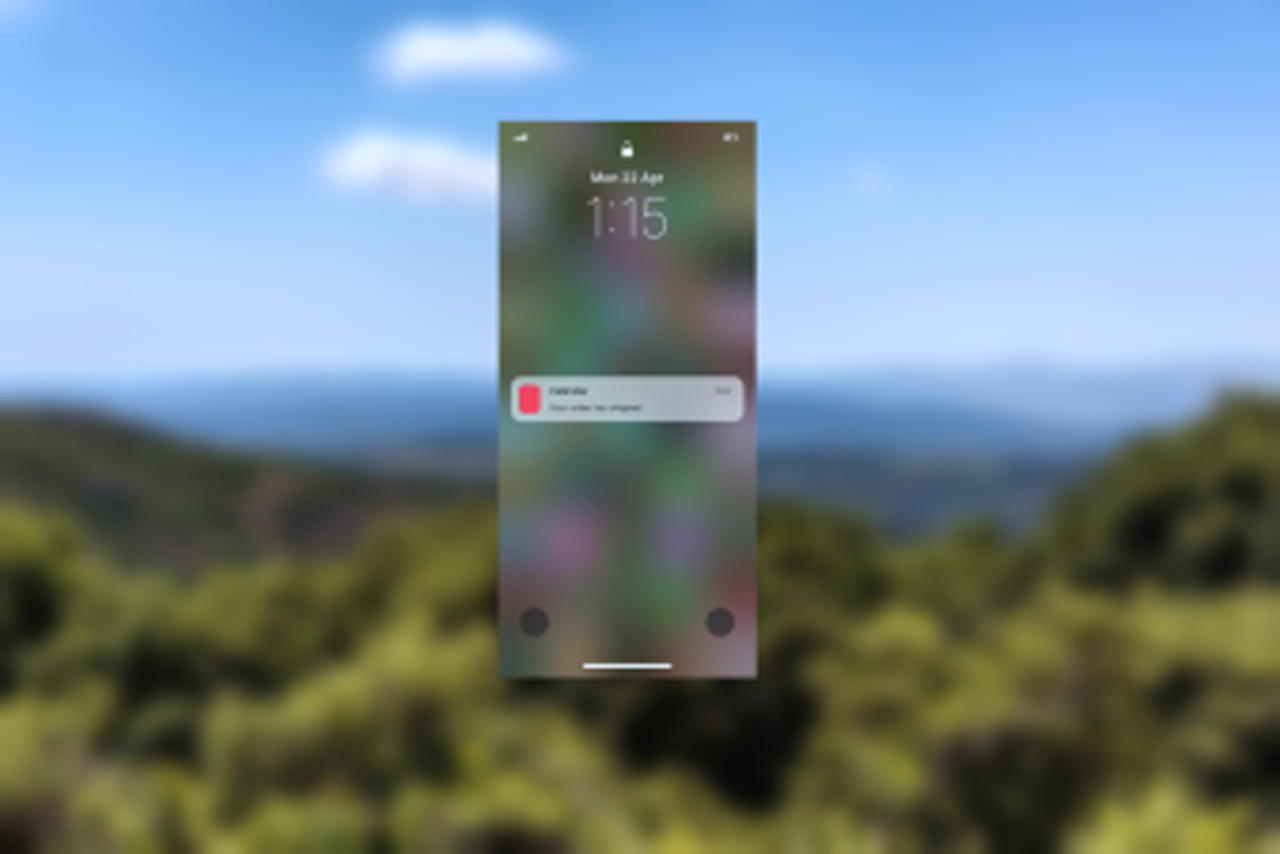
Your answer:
h=1 m=15
